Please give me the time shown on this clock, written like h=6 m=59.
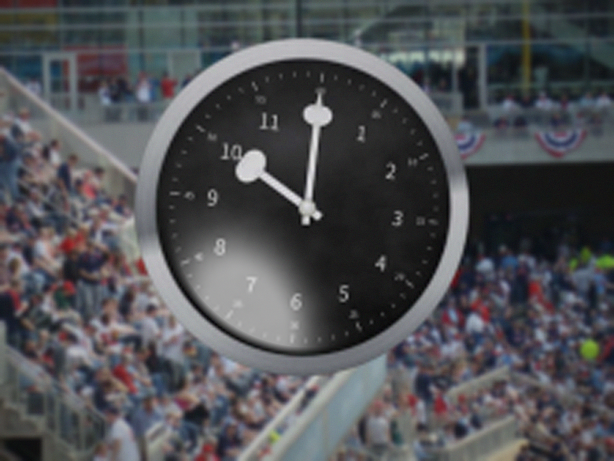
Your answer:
h=10 m=0
